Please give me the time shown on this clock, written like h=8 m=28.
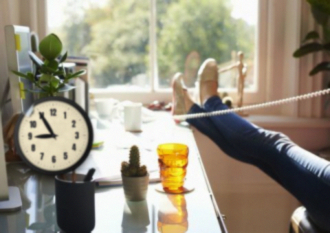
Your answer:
h=8 m=55
